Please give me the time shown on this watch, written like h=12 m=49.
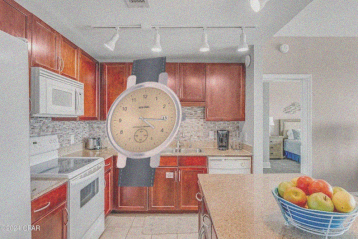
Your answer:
h=4 m=16
